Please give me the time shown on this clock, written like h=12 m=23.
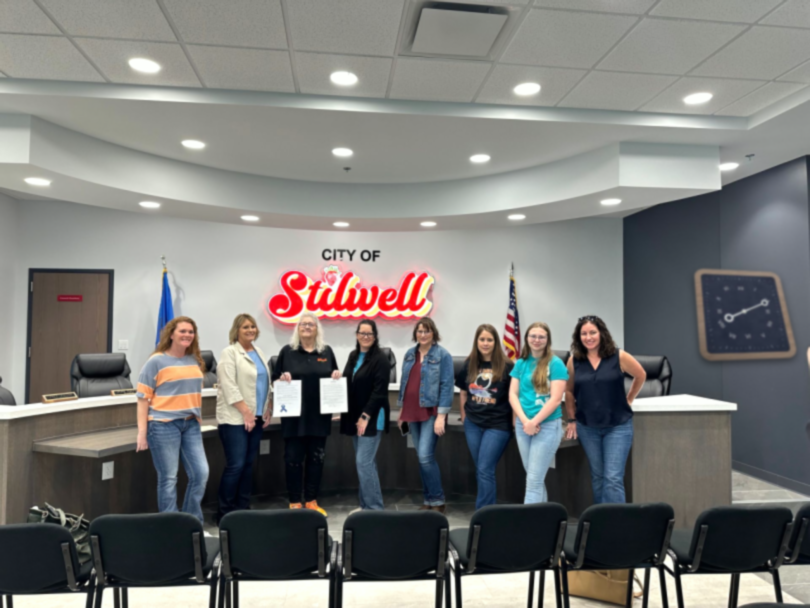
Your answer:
h=8 m=11
